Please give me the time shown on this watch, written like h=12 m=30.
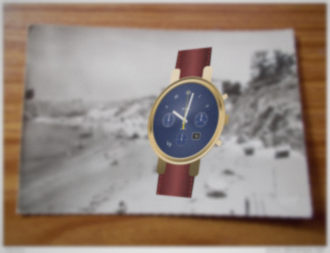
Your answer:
h=10 m=2
